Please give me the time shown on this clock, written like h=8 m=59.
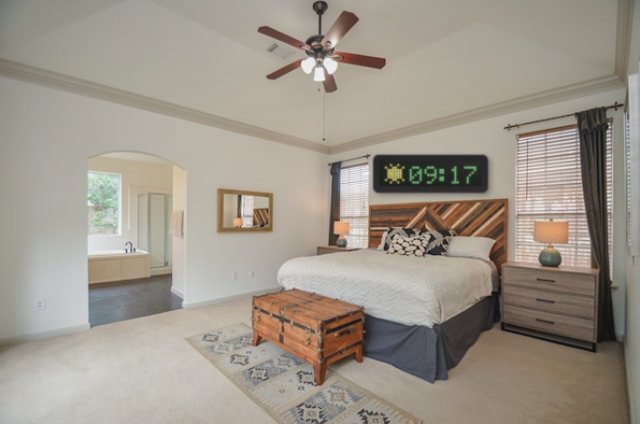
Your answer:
h=9 m=17
